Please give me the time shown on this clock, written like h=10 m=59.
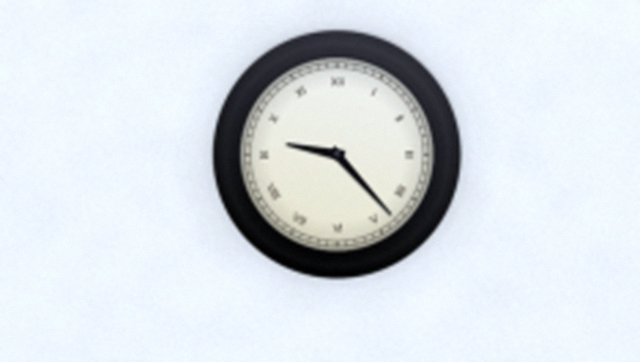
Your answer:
h=9 m=23
